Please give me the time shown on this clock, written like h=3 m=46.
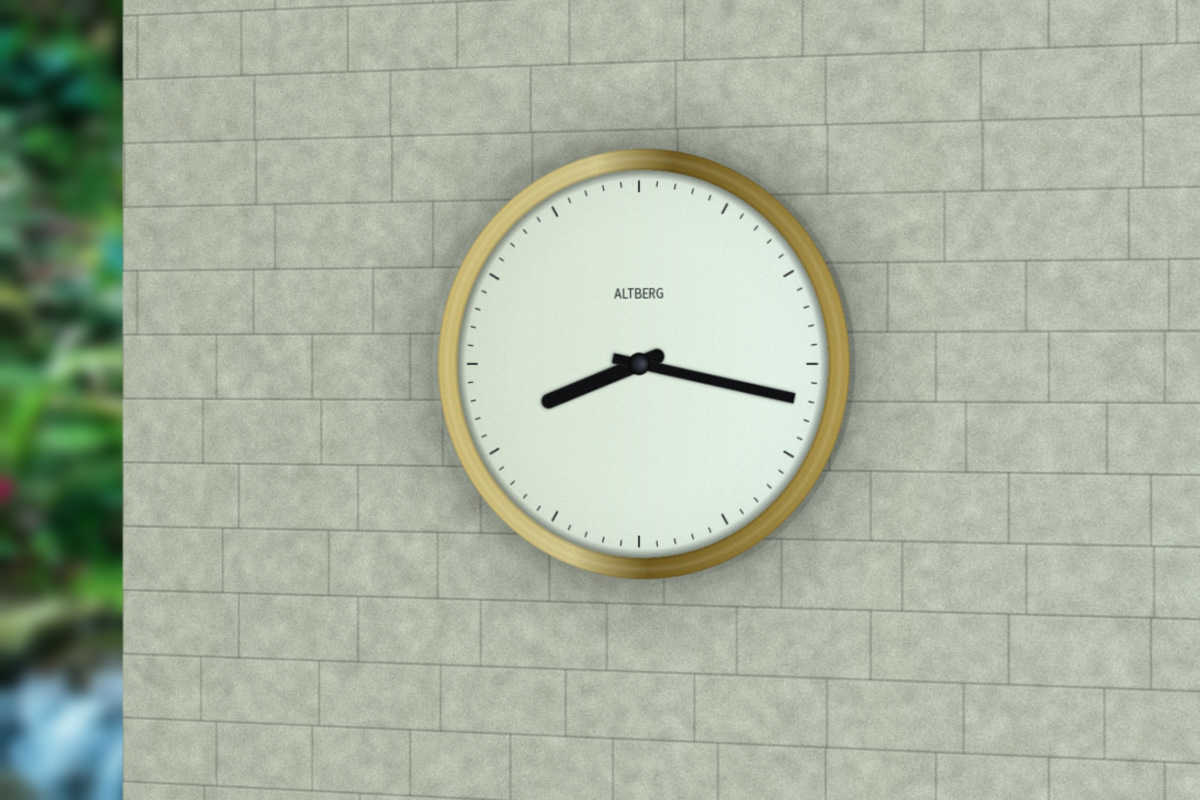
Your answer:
h=8 m=17
